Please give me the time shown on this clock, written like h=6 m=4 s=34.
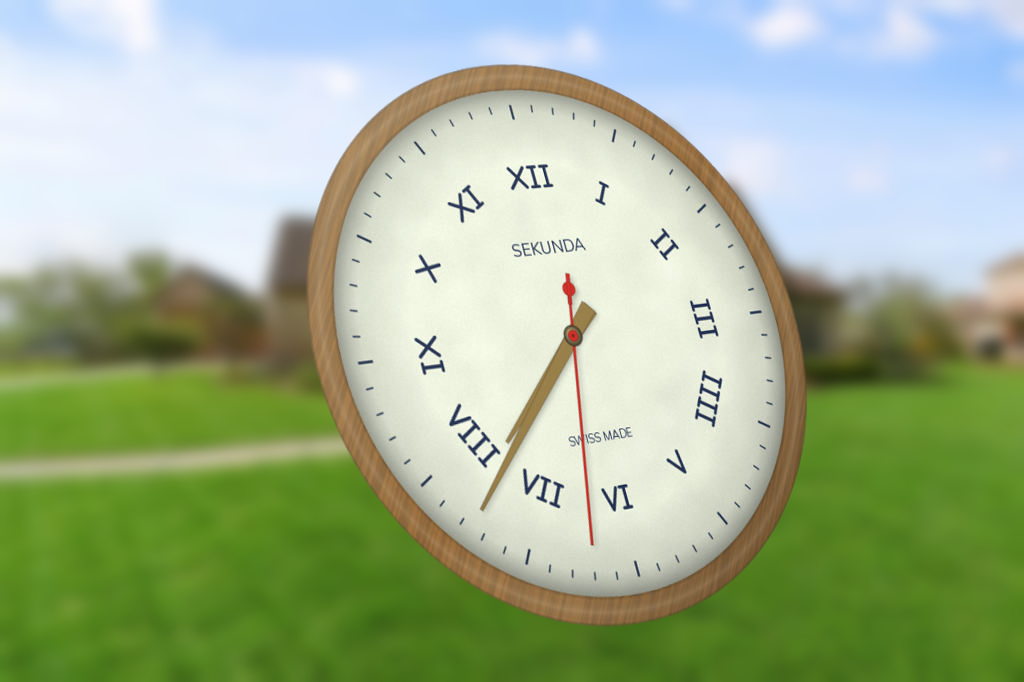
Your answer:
h=7 m=37 s=32
